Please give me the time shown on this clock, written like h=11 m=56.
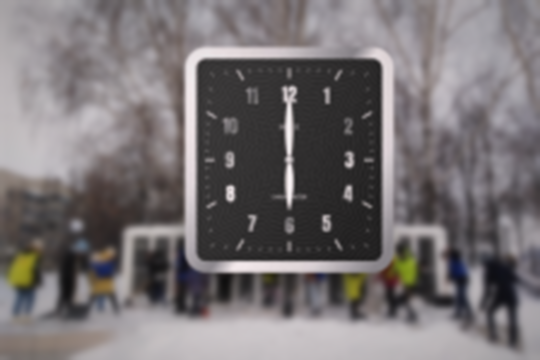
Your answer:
h=6 m=0
